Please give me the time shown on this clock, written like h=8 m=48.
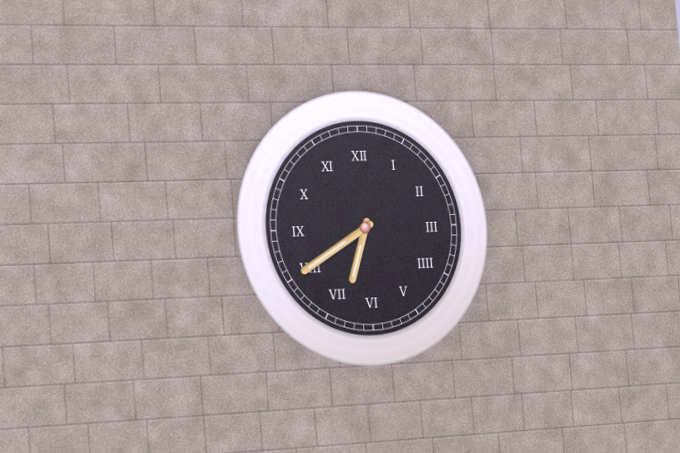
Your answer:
h=6 m=40
